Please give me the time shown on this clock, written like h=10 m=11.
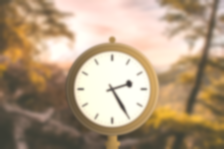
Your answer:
h=2 m=25
